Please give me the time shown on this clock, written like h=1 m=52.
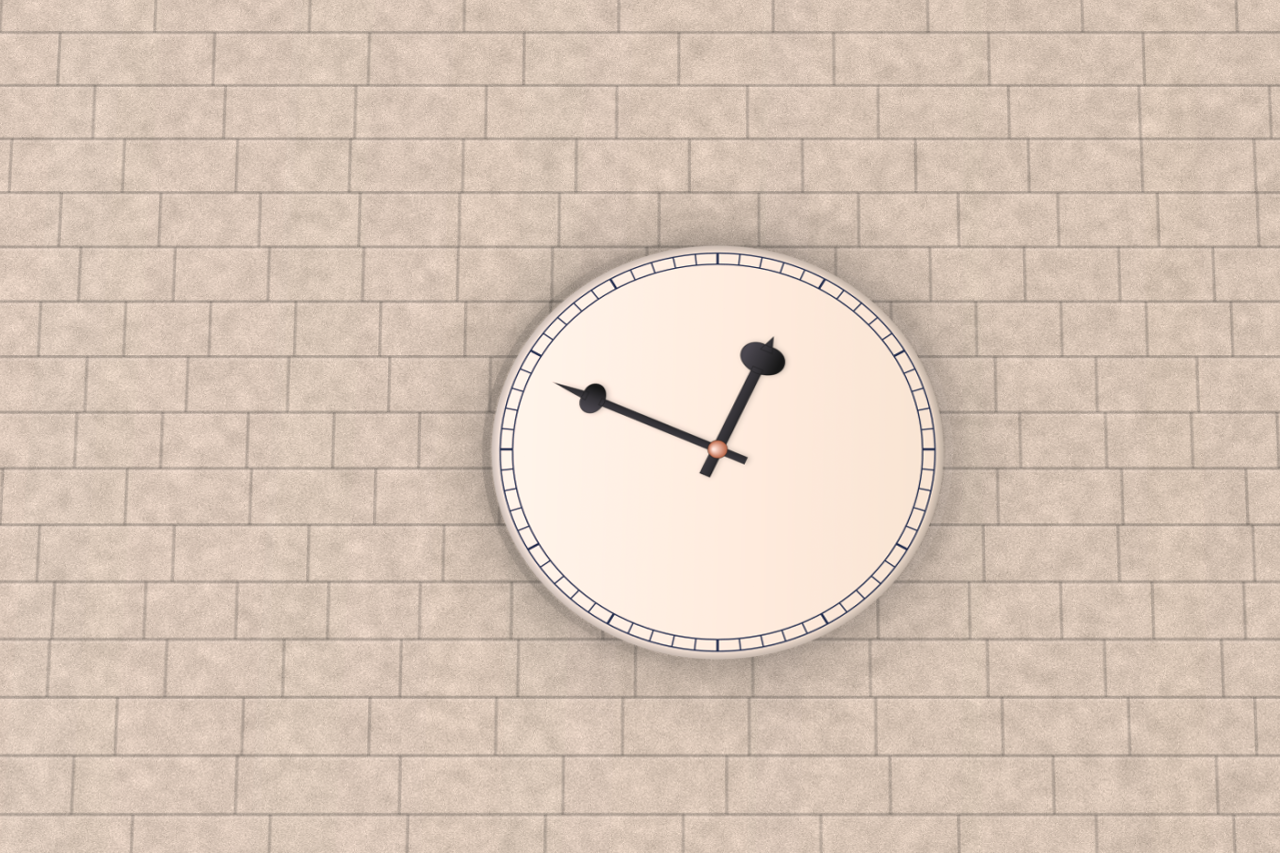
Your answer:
h=12 m=49
